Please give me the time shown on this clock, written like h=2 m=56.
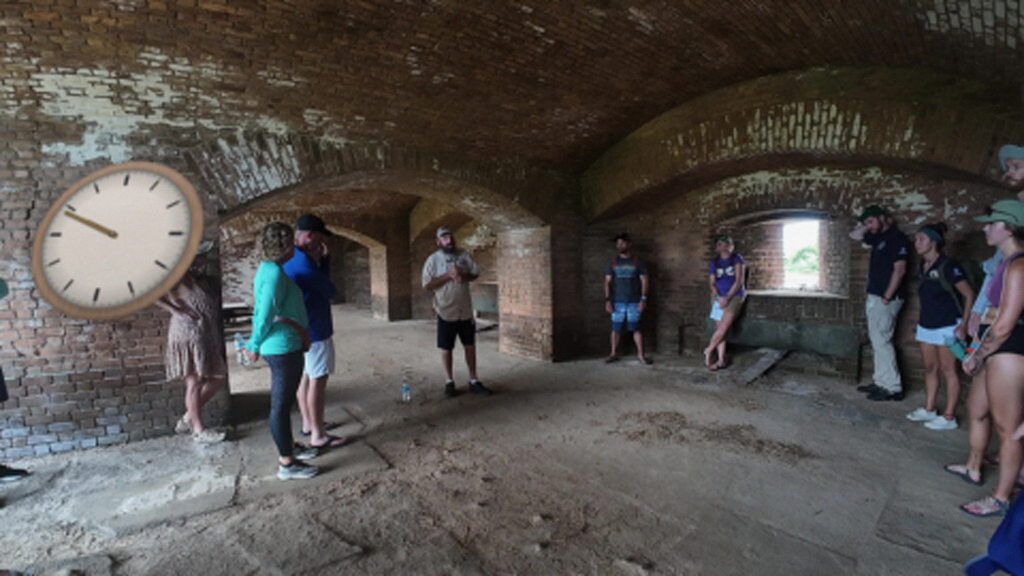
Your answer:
h=9 m=49
